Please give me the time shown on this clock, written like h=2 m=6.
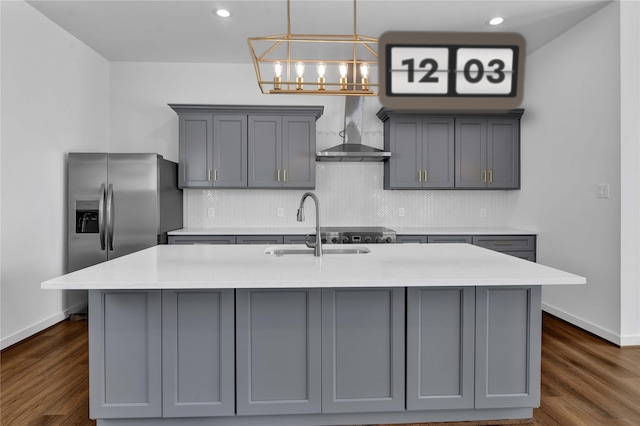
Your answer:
h=12 m=3
